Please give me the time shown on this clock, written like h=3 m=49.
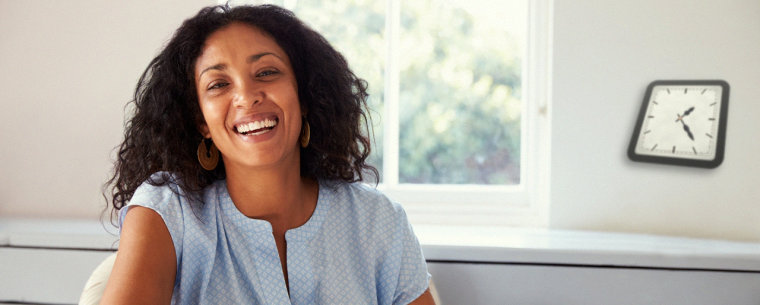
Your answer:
h=1 m=24
